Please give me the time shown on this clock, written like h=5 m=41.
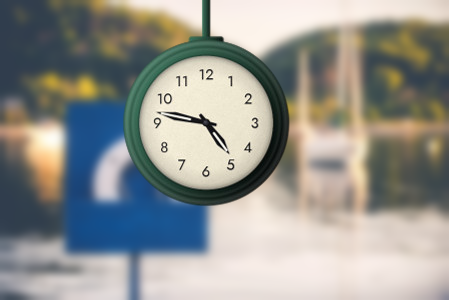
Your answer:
h=4 m=47
